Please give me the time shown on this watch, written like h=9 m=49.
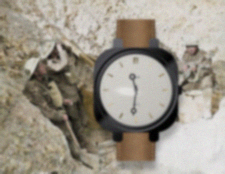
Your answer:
h=11 m=31
